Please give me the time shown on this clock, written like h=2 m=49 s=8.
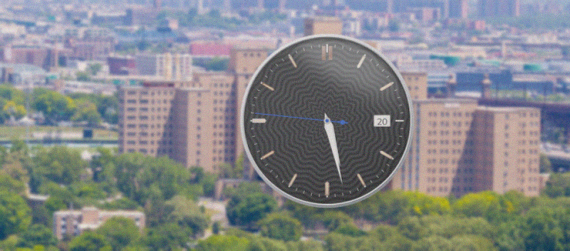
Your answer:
h=5 m=27 s=46
